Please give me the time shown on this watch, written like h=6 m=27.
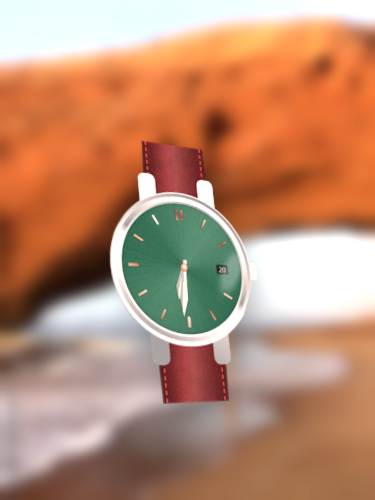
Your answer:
h=6 m=31
